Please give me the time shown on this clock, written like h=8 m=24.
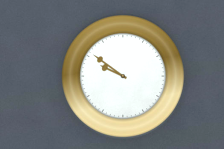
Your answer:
h=9 m=51
